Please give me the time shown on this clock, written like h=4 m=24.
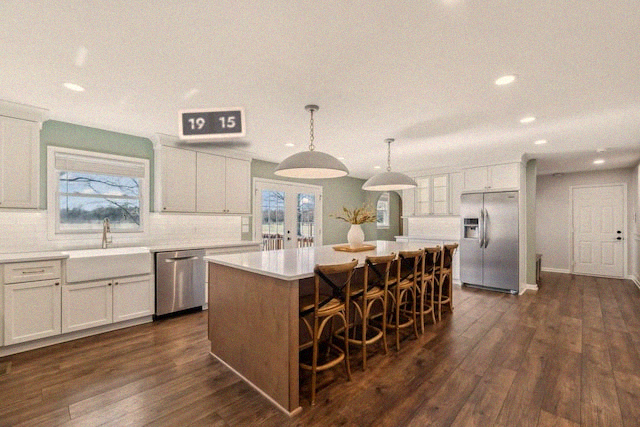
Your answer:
h=19 m=15
